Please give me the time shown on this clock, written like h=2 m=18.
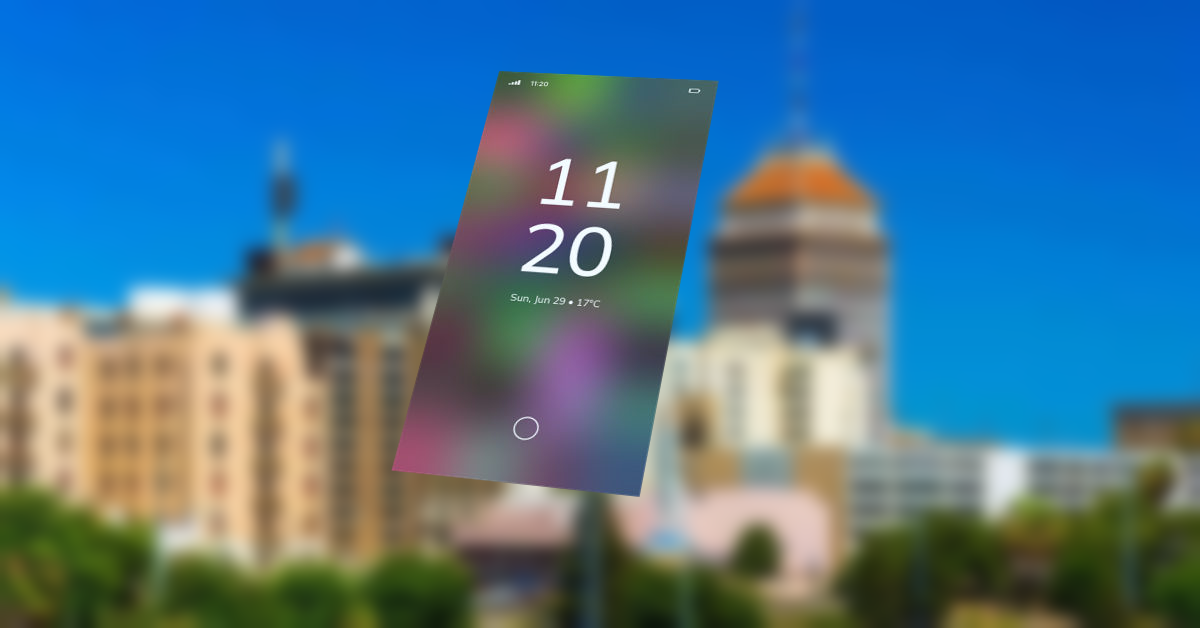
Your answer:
h=11 m=20
